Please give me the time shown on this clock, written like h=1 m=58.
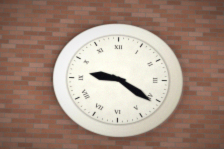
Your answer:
h=9 m=21
